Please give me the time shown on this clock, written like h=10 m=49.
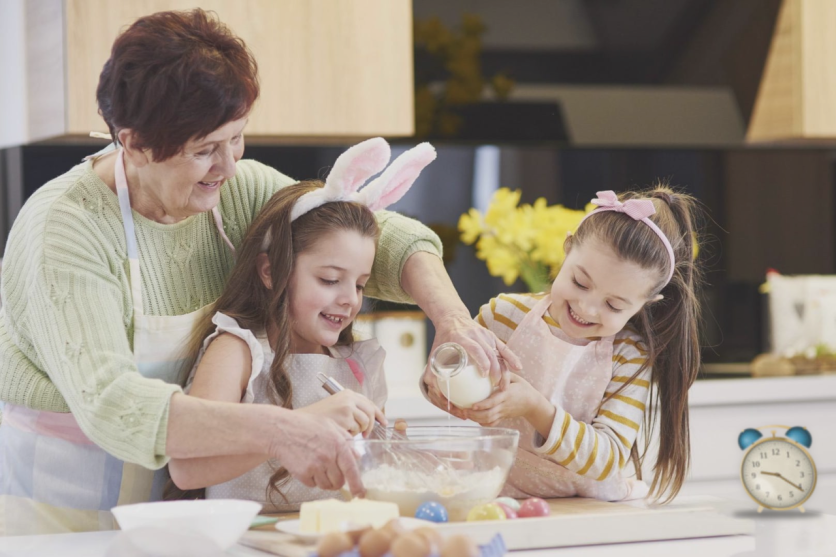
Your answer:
h=9 m=21
